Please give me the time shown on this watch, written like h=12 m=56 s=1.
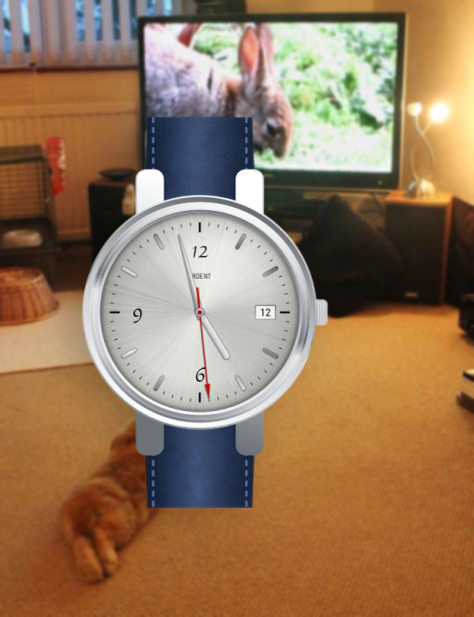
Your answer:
h=4 m=57 s=29
